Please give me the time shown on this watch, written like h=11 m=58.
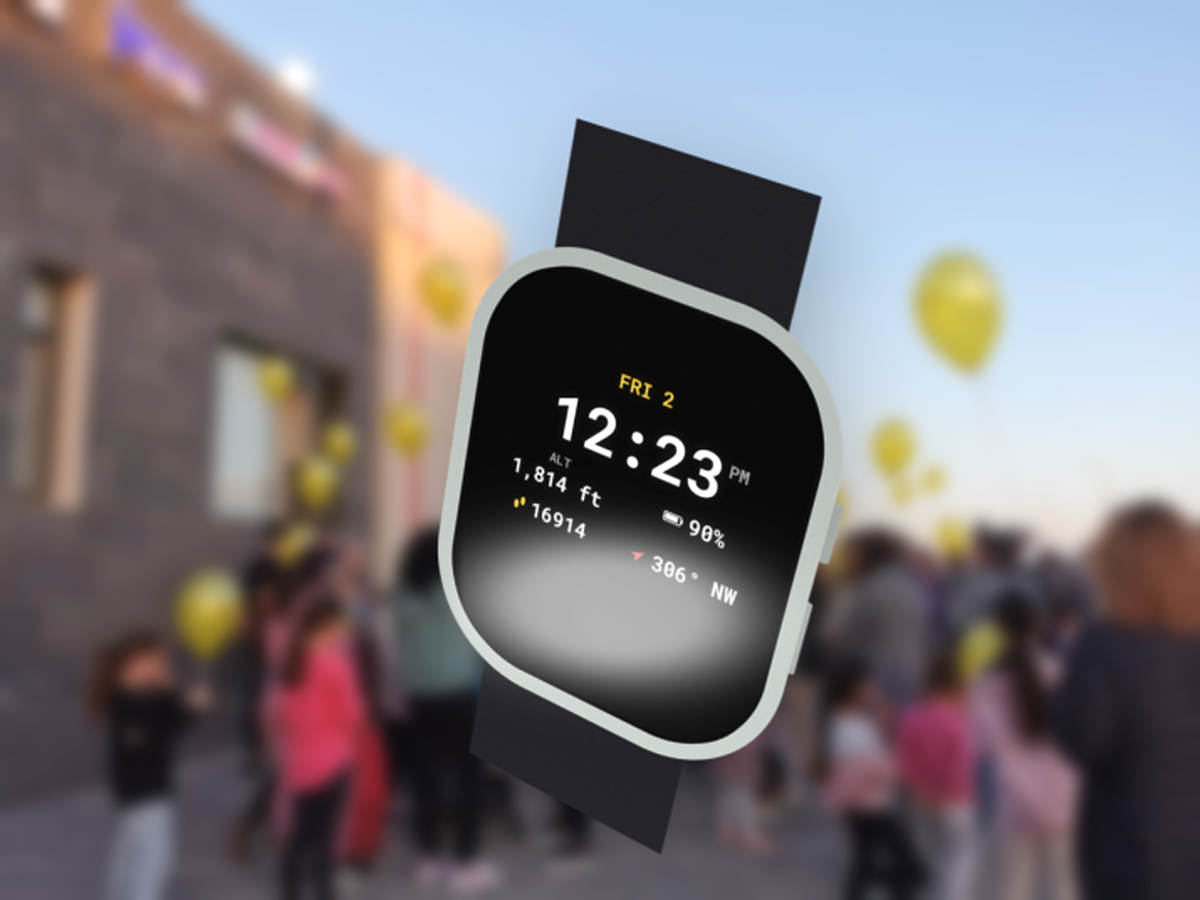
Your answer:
h=12 m=23
